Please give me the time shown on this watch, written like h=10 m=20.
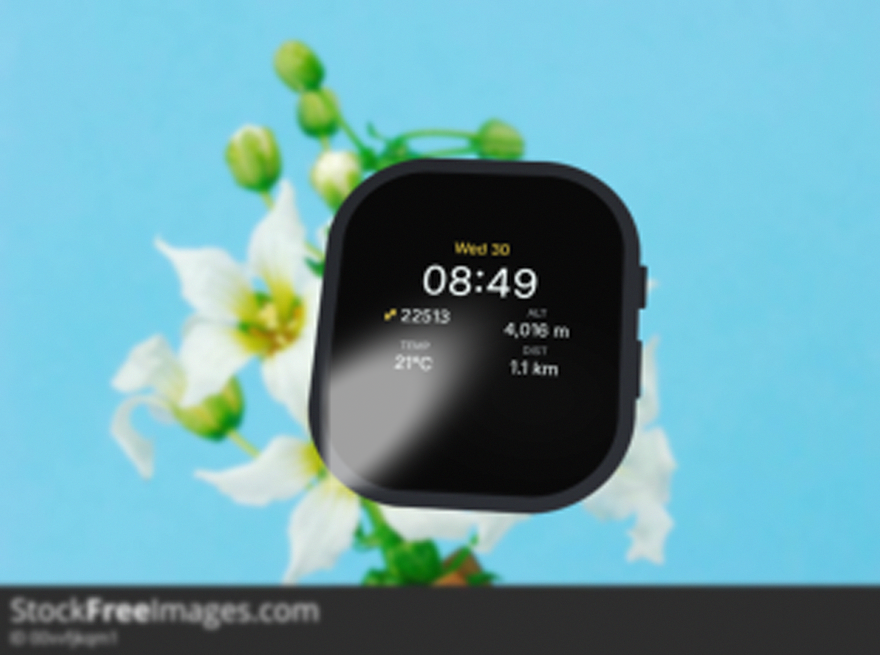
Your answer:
h=8 m=49
